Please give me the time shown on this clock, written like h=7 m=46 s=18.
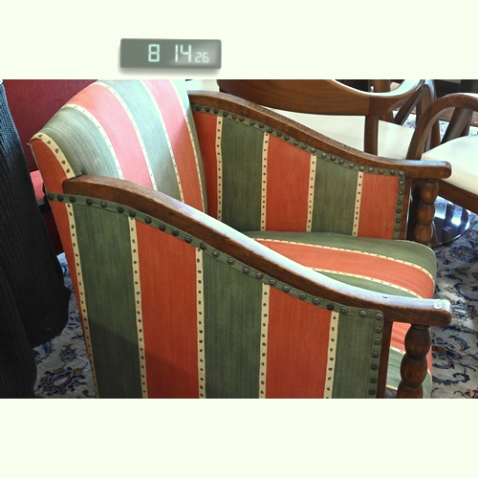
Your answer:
h=8 m=14 s=26
